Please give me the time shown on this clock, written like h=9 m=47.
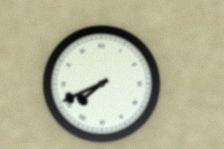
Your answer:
h=7 m=41
